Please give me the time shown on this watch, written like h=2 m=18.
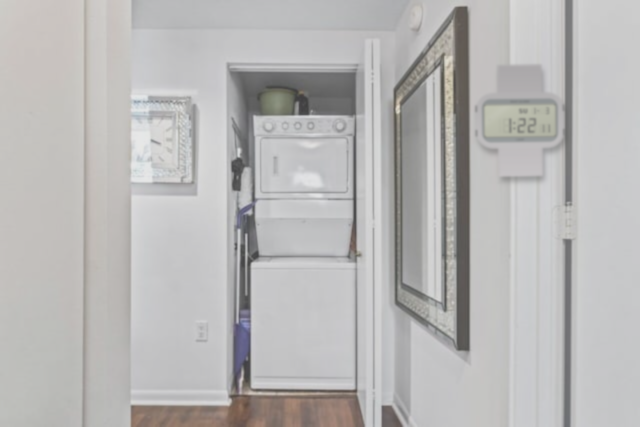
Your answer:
h=1 m=22
